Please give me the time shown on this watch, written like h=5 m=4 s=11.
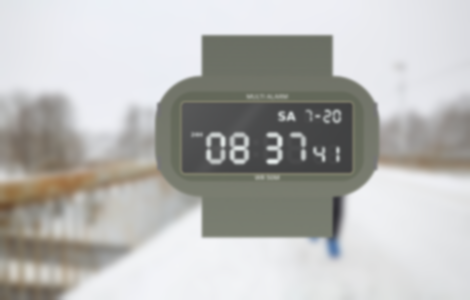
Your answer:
h=8 m=37 s=41
